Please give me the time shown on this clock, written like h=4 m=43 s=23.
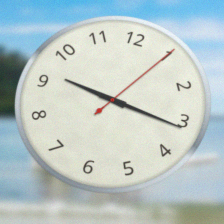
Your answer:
h=9 m=16 s=5
